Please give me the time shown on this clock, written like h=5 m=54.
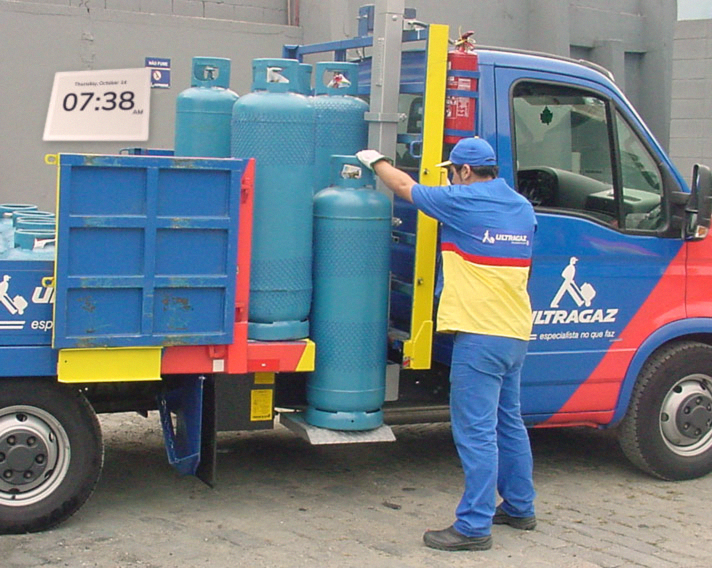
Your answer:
h=7 m=38
